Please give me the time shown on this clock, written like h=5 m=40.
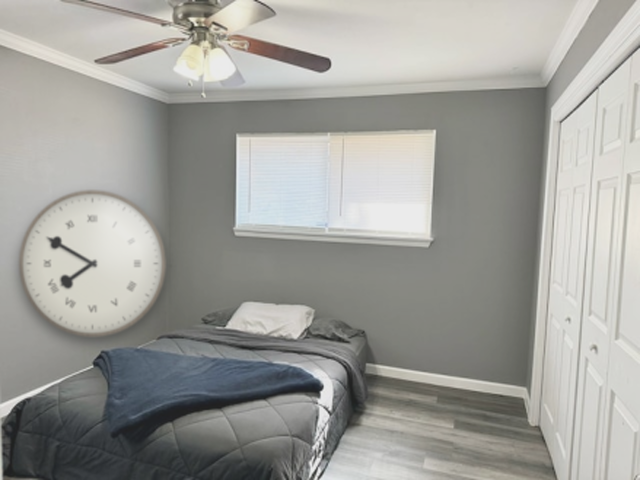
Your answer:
h=7 m=50
